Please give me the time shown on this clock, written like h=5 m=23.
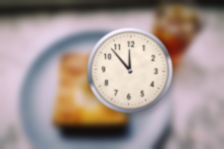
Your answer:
h=11 m=53
